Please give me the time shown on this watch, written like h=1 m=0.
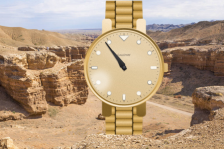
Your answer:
h=10 m=54
